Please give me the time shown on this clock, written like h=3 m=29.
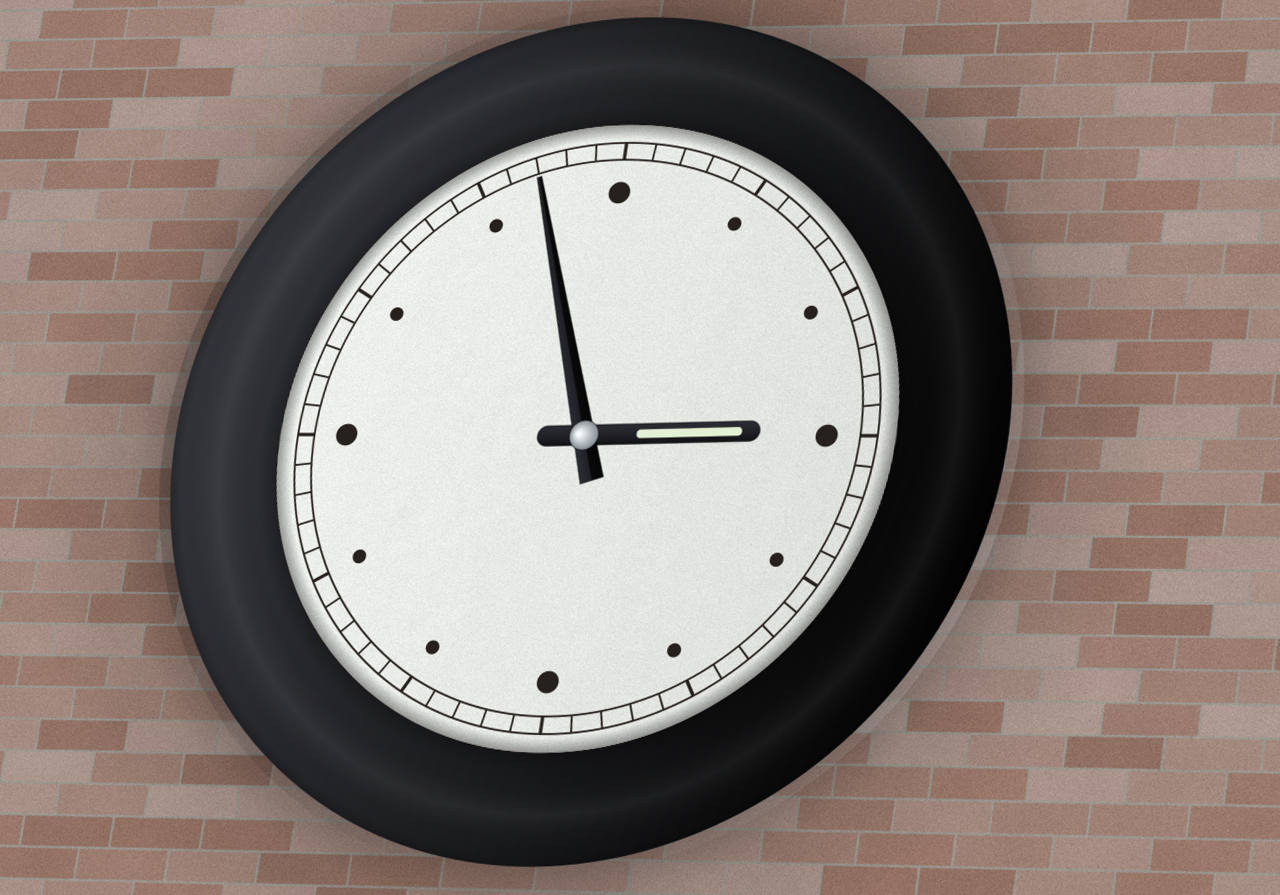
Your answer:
h=2 m=57
